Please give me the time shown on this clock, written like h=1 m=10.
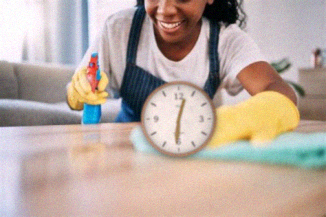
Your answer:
h=12 m=31
